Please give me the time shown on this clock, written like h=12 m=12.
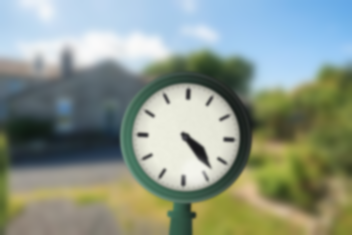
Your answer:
h=4 m=23
